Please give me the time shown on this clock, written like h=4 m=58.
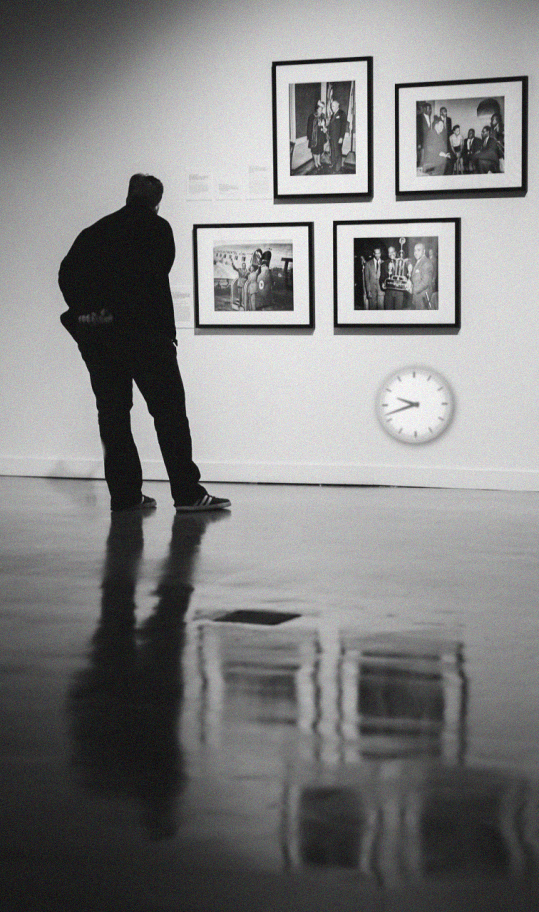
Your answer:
h=9 m=42
